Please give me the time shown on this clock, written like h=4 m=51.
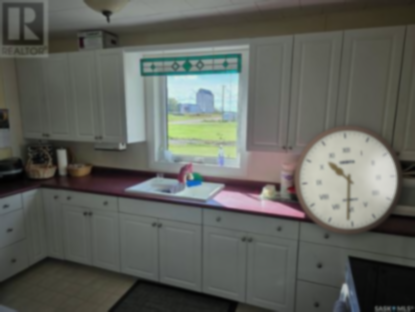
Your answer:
h=10 m=31
